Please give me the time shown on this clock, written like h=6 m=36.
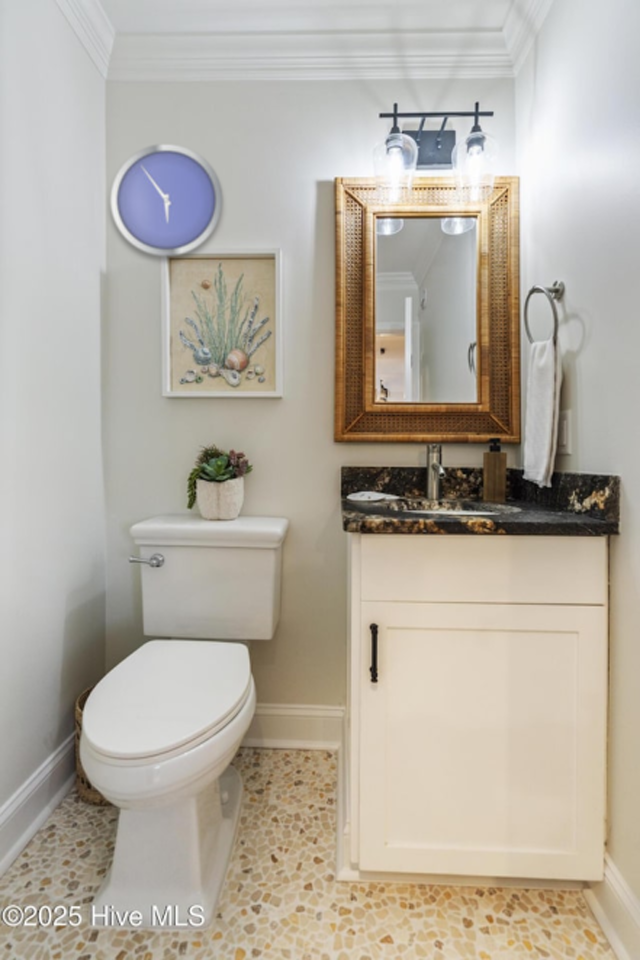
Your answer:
h=5 m=54
